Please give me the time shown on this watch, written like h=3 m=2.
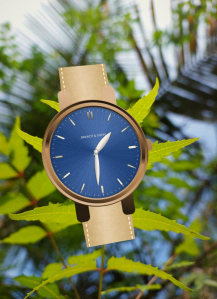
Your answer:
h=1 m=31
